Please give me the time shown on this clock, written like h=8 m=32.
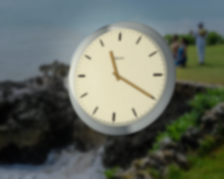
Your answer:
h=11 m=20
